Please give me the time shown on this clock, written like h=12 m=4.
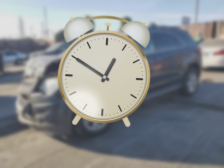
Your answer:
h=12 m=50
